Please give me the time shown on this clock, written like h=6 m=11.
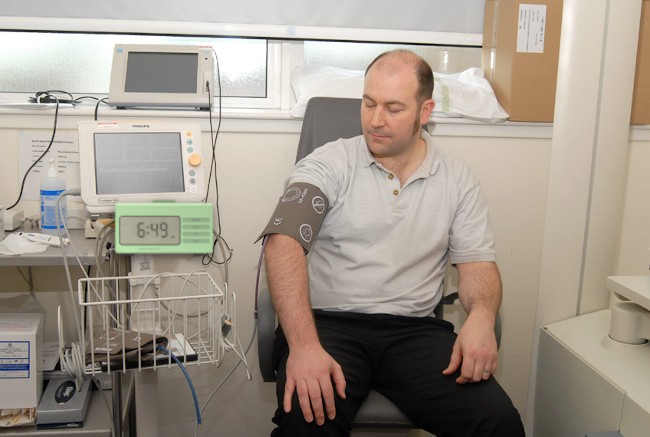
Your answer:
h=6 m=49
